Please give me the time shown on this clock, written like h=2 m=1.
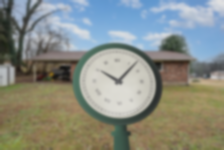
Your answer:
h=10 m=7
